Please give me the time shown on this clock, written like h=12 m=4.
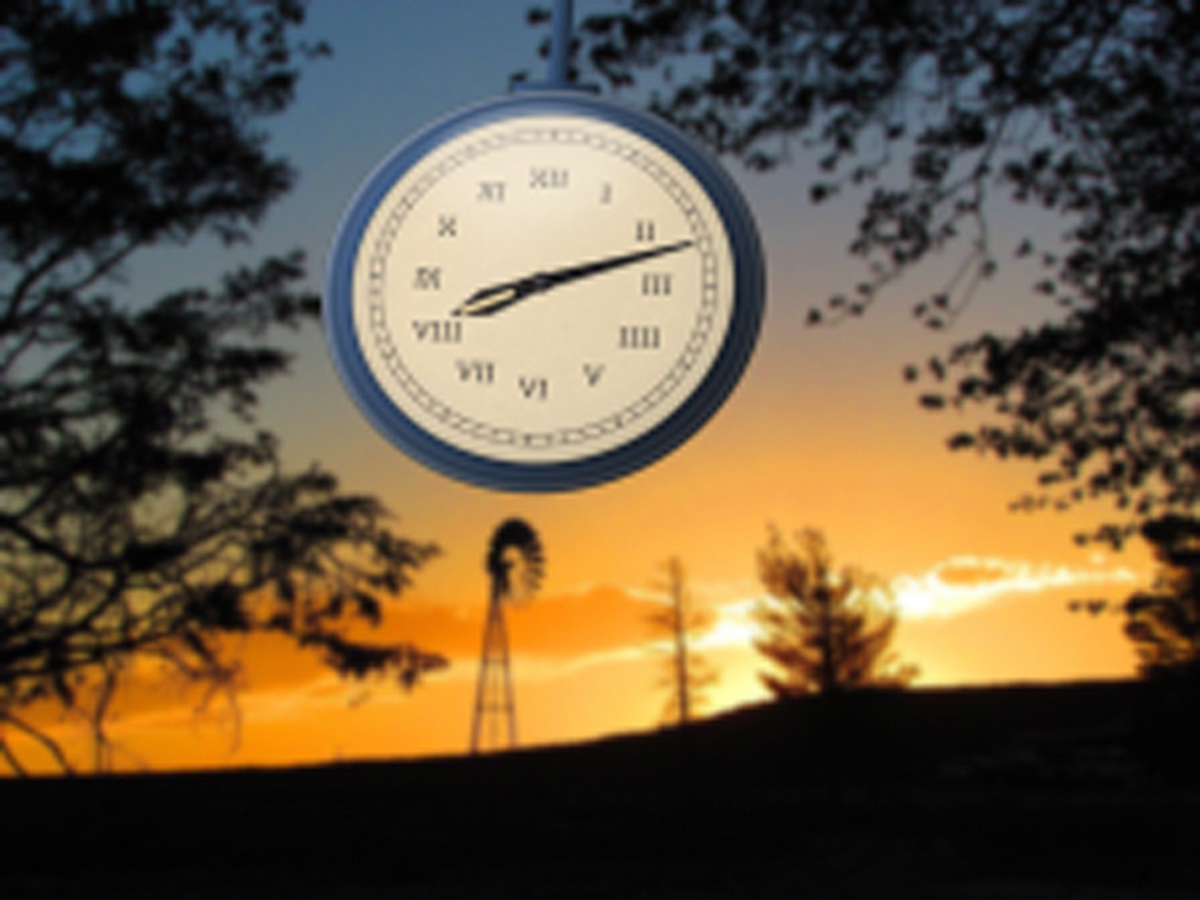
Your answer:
h=8 m=12
